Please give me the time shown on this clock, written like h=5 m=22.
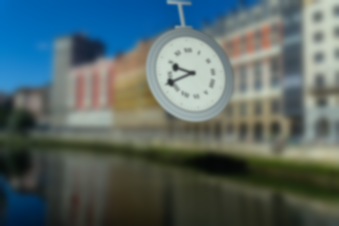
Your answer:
h=9 m=42
